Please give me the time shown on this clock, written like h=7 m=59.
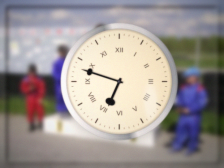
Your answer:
h=6 m=48
